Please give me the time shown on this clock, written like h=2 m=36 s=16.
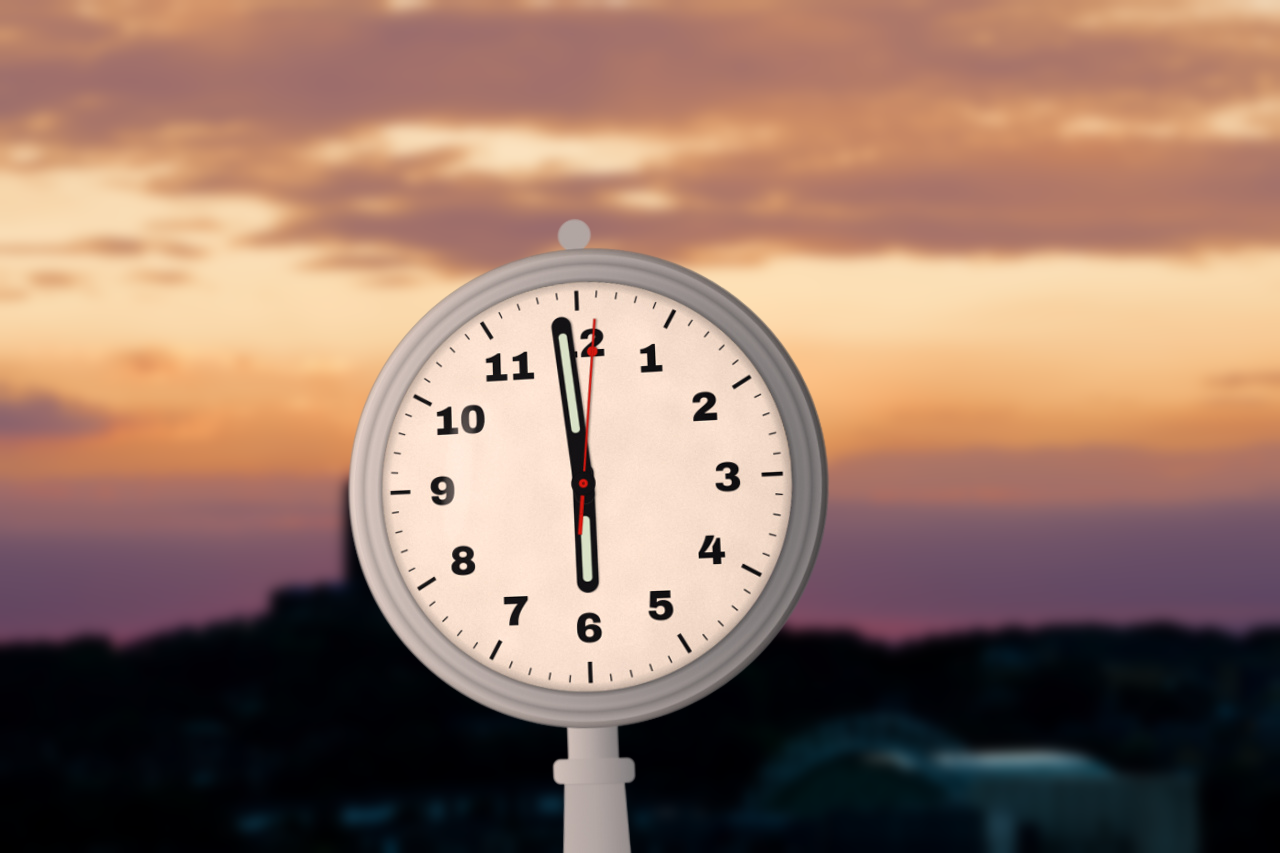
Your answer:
h=5 m=59 s=1
